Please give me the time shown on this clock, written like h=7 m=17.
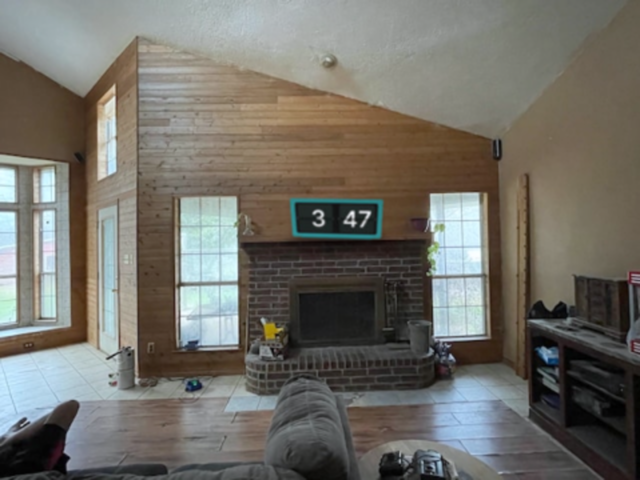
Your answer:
h=3 m=47
